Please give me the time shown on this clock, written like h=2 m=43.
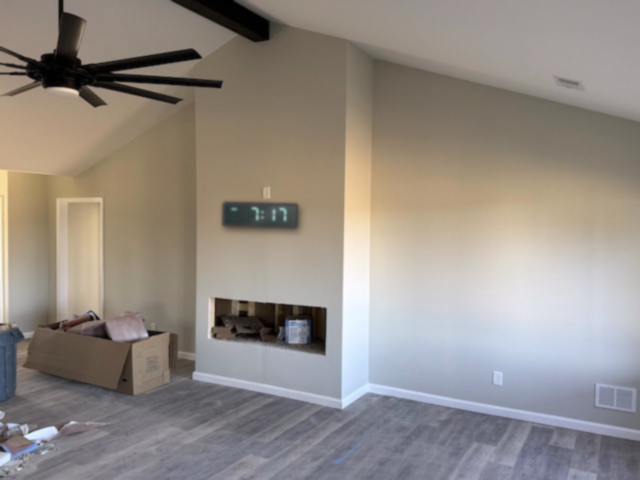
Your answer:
h=7 m=17
